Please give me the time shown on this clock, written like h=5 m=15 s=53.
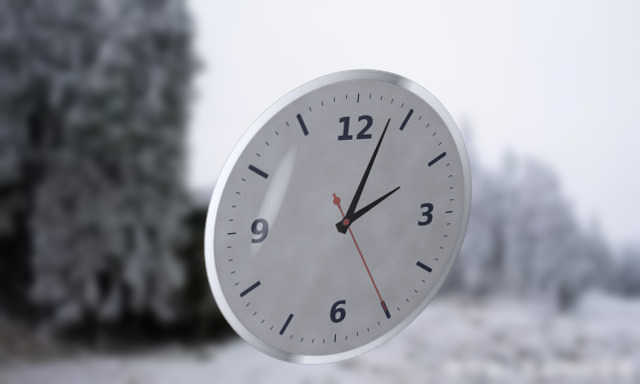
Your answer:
h=2 m=3 s=25
